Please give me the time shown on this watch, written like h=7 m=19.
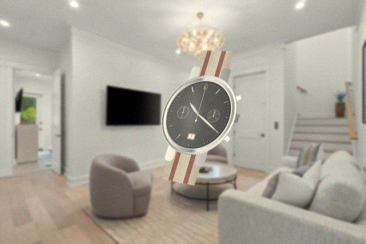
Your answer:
h=10 m=20
